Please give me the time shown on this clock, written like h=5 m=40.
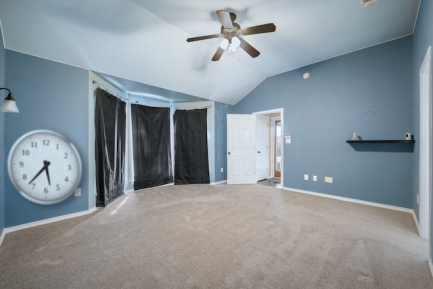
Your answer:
h=5 m=37
